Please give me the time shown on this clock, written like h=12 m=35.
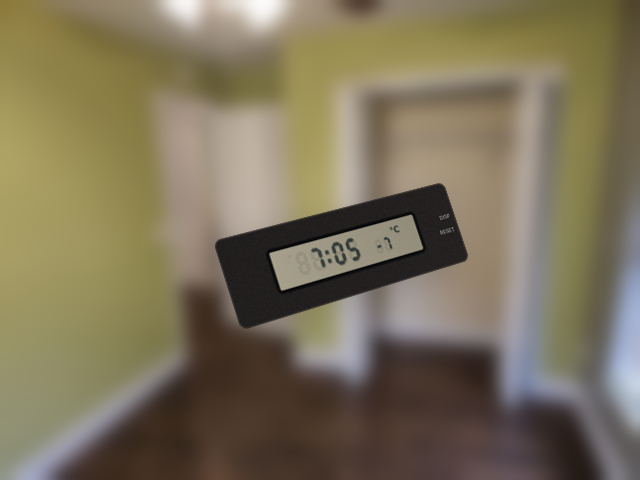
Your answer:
h=7 m=5
